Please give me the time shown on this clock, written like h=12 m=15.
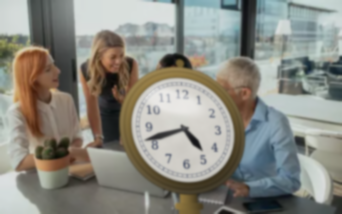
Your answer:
h=4 m=42
